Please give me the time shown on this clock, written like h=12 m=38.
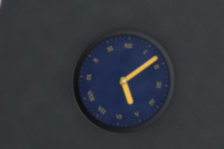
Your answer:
h=5 m=8
